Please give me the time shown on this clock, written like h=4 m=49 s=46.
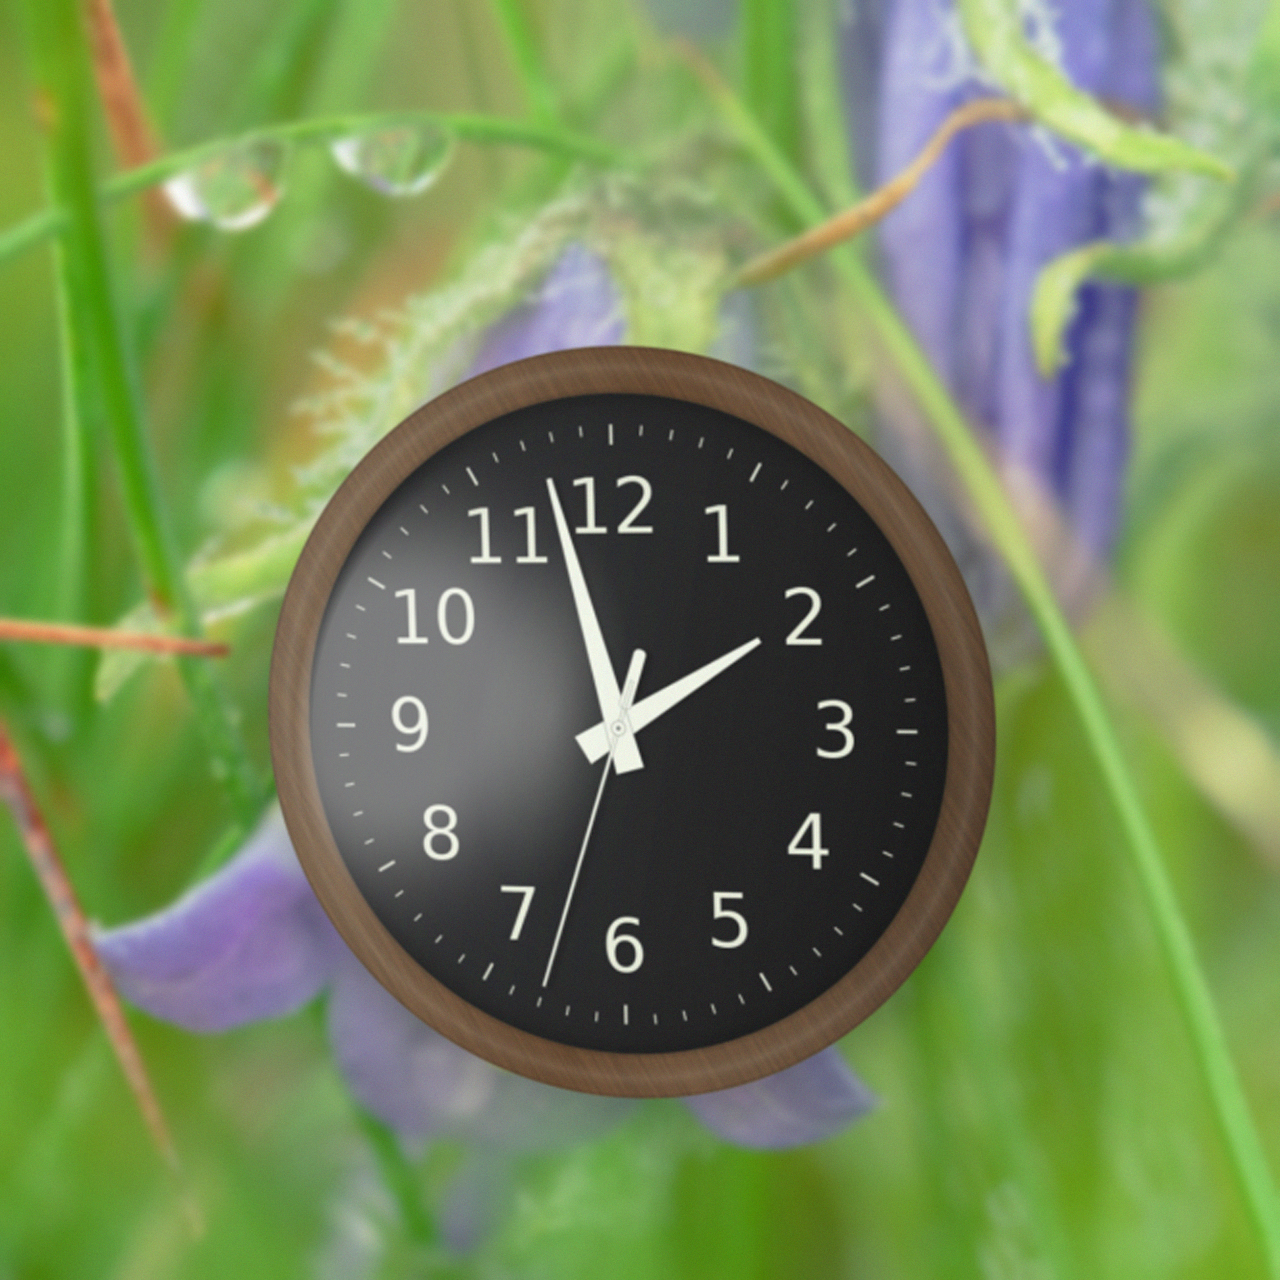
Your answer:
h=1 m=57 s=33
